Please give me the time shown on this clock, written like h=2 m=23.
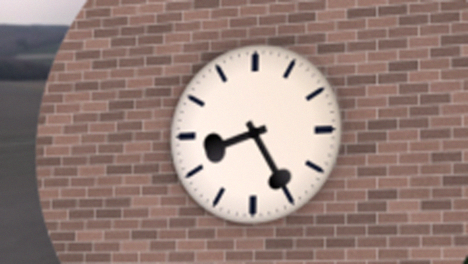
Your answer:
h=8 m=25
